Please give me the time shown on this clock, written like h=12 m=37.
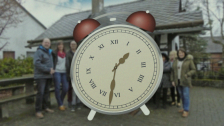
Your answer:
h=1 m=32
